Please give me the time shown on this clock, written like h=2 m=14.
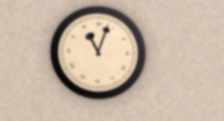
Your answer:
h=11 m=3
